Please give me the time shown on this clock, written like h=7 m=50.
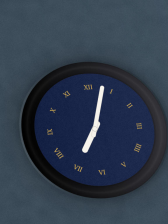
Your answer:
h=7 m=3
